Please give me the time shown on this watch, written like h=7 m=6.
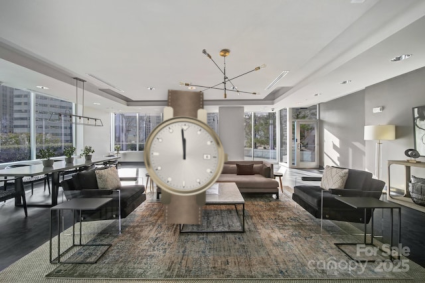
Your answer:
h=11 m=59
